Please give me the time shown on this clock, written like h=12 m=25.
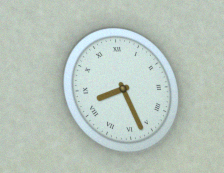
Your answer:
h=8 m=27
